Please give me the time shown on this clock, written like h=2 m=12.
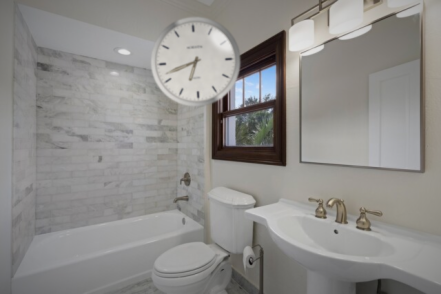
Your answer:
h=6 m=42
